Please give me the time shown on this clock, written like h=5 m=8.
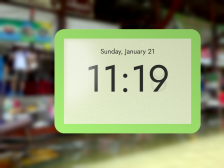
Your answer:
h=11 m=19
